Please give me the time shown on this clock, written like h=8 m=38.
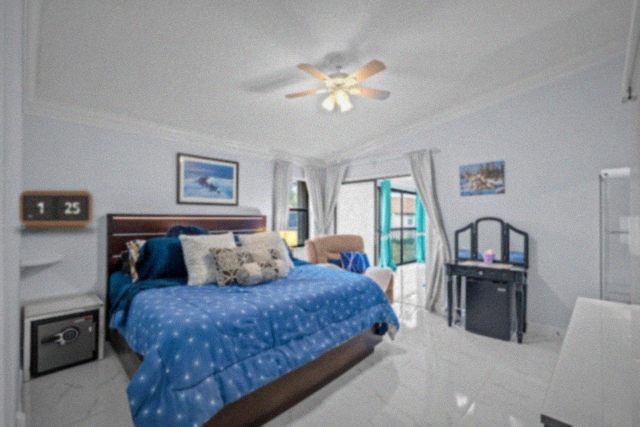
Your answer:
h=1 m=25
